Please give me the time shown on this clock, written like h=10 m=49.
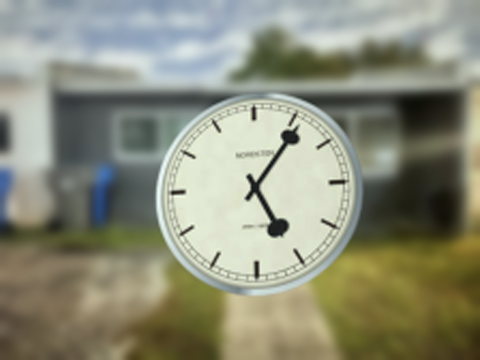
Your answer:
h=5 m=6
